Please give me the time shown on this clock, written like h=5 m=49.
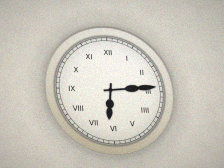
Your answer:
h=6 m=14
